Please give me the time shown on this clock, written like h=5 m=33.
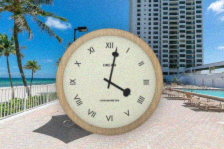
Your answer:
h=4 m=2
